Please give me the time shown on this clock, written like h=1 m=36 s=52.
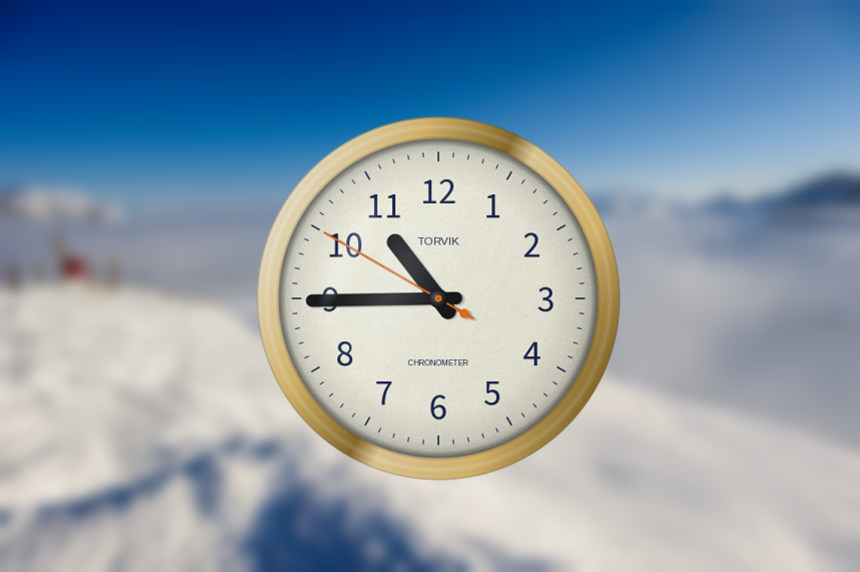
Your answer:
h=10 m=44 s=50
